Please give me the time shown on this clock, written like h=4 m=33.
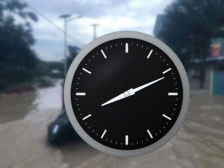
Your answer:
h=8 m=11
